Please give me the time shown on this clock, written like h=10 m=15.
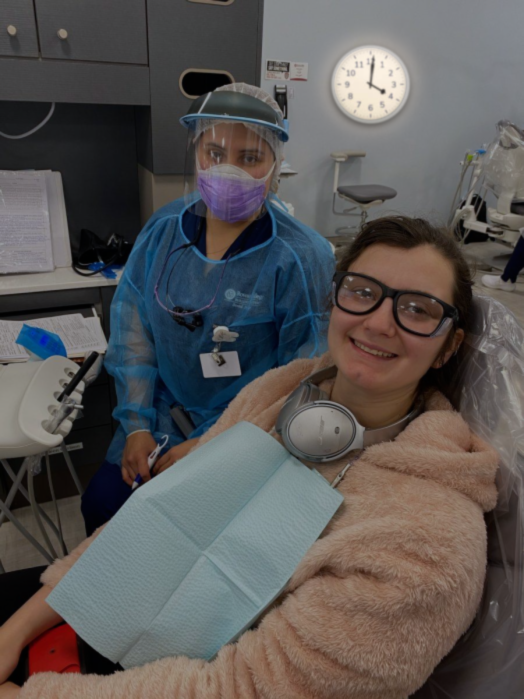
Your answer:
h=4 m=1
